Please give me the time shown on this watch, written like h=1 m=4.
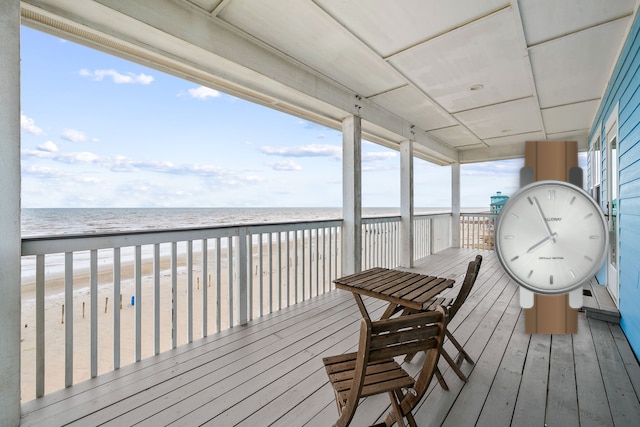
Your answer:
h=7 m=56
